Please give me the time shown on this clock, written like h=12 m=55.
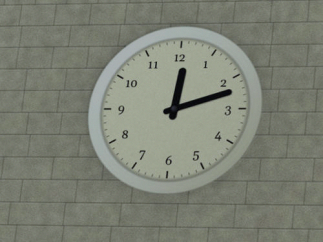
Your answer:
h=12 m=12
